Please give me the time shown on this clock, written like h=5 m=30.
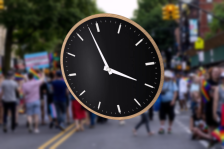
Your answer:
h=3 m=58
